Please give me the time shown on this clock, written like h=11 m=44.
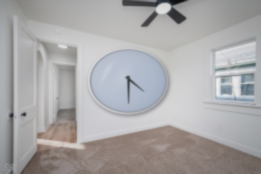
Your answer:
h=4 m=30
